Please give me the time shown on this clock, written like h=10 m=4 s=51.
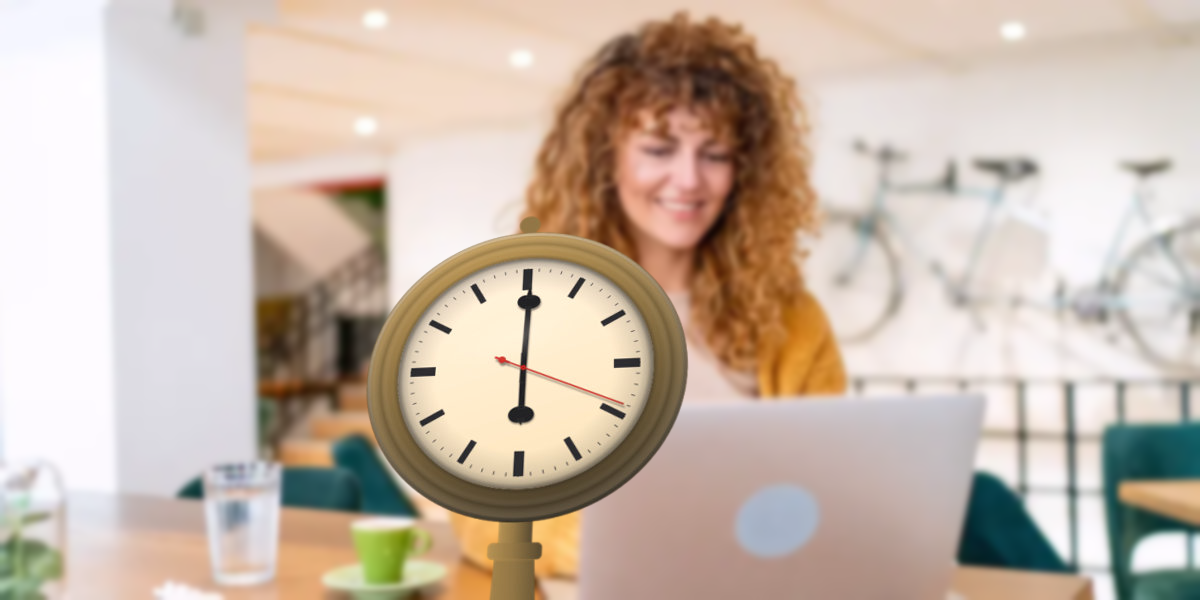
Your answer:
h=6 m=0 s=19
